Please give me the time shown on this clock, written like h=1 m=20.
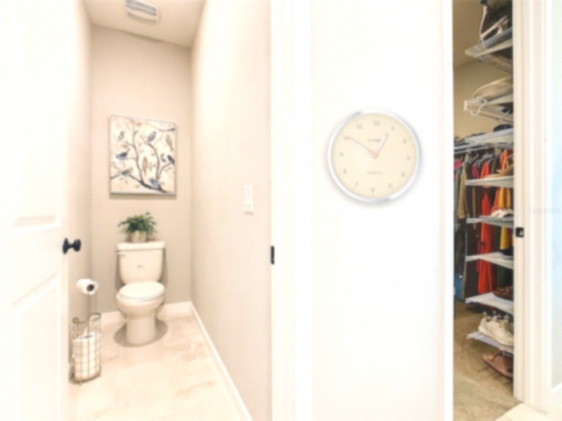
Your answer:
h=12 m=50
